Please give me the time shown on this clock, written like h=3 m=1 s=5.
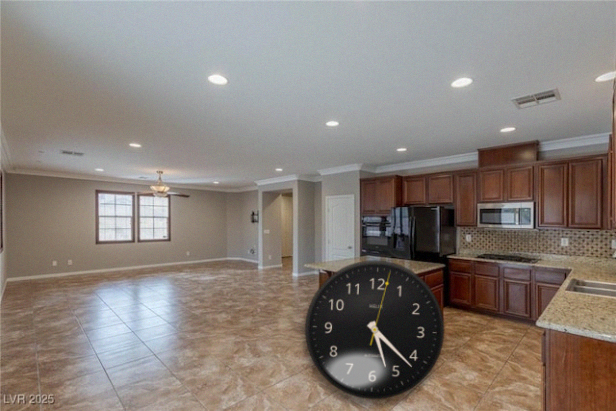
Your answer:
h=5 m=22 s=2
